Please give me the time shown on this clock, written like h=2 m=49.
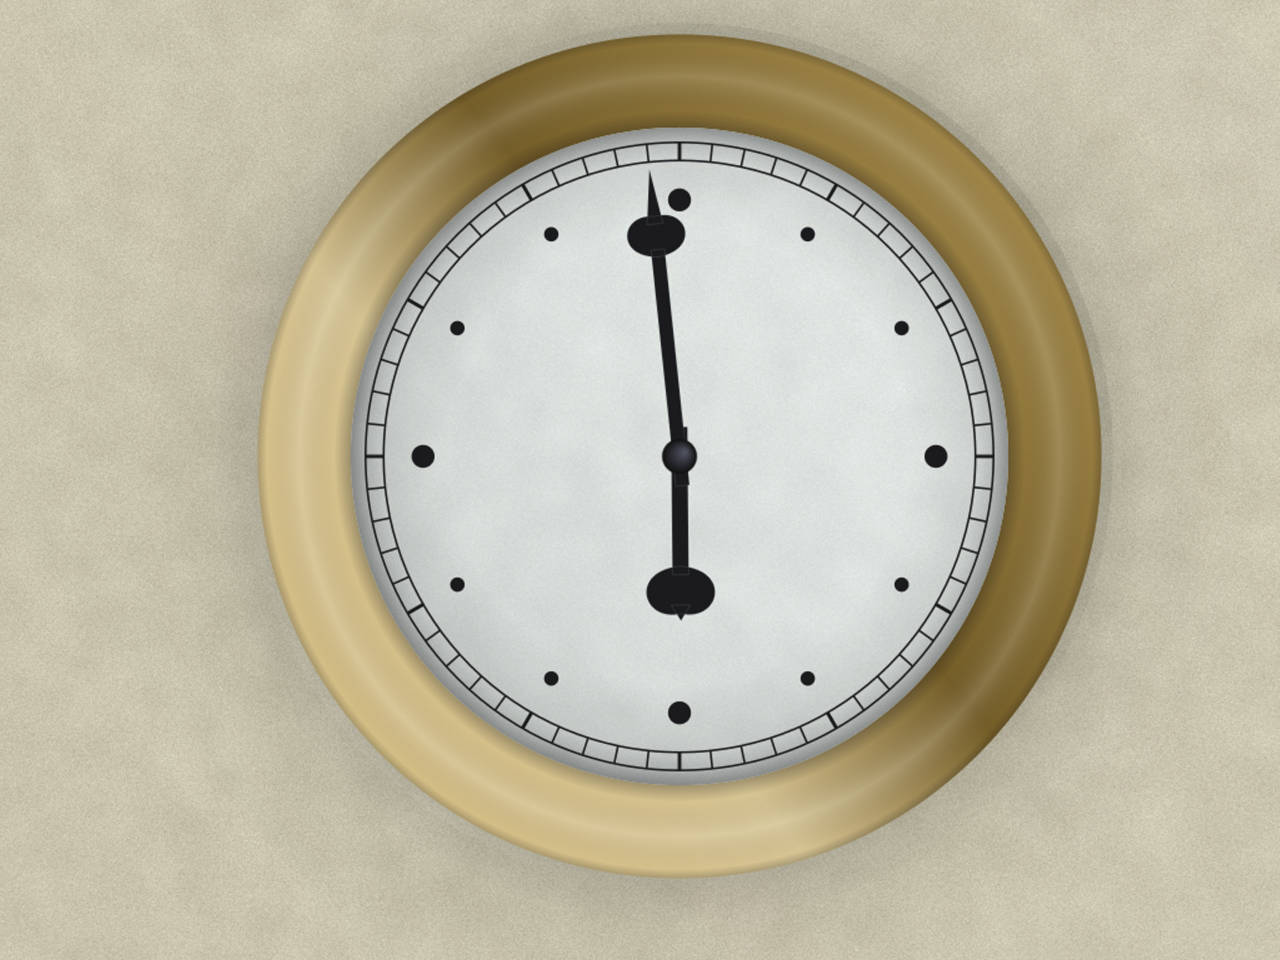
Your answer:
h=5 m=59
